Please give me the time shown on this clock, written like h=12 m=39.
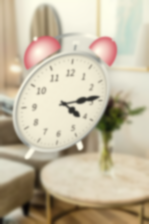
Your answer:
h=4 m=14
